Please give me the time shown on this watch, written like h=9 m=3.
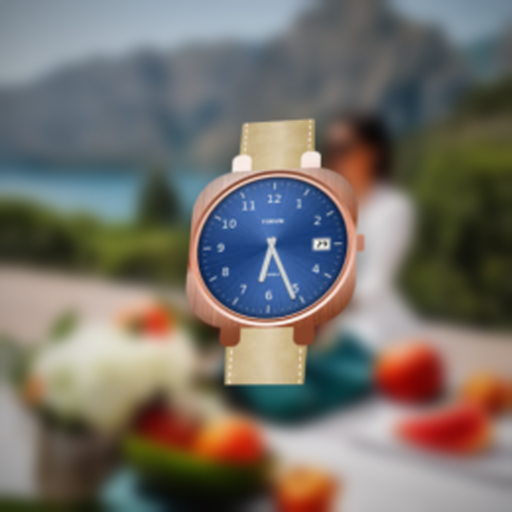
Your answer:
h=6 m=26
